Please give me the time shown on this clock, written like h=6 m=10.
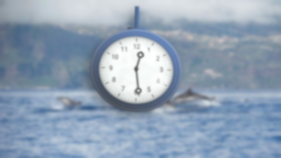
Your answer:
h=12 m=29
